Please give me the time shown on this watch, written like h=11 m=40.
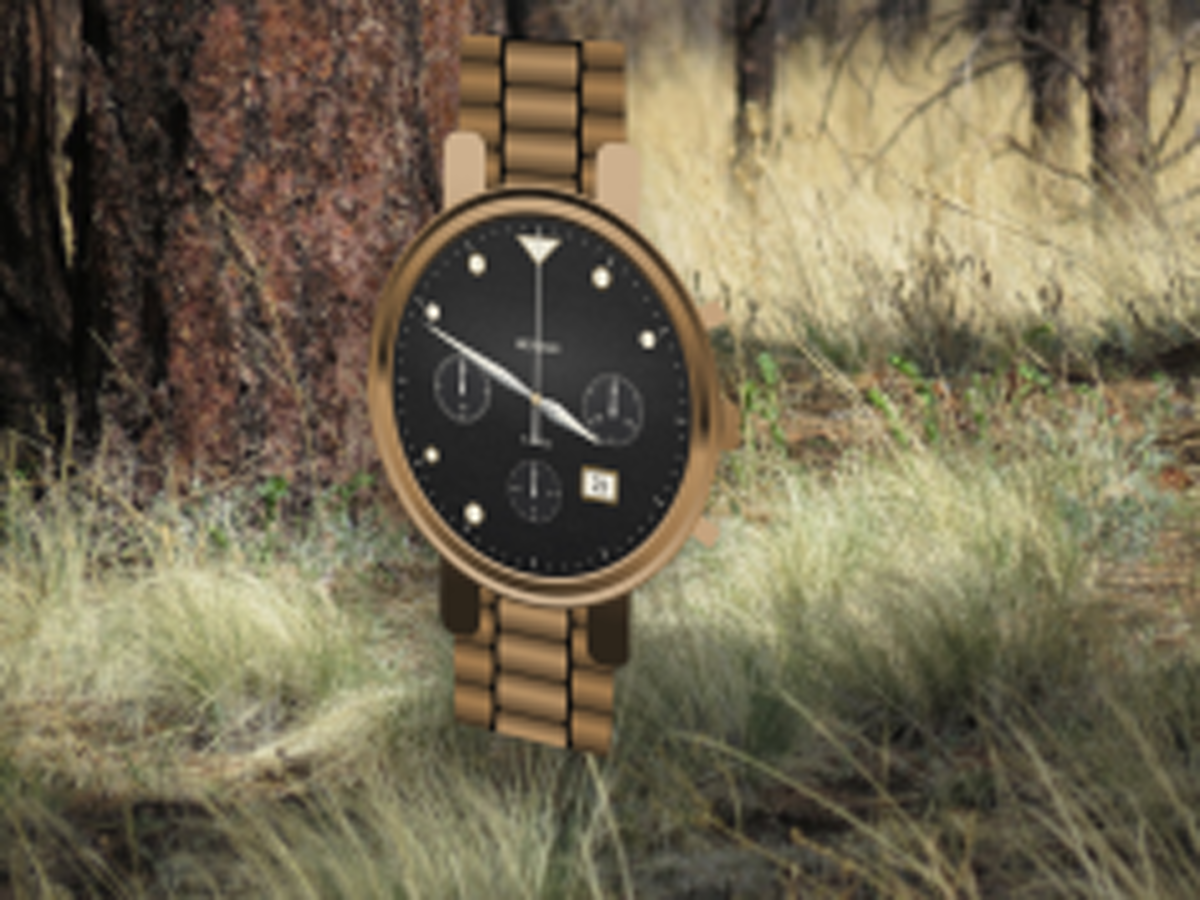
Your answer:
h=3 m=49
